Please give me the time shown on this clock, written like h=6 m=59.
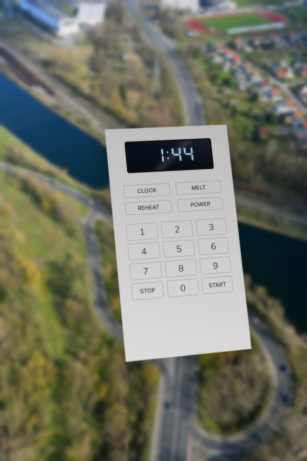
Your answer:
h=1 m=44
